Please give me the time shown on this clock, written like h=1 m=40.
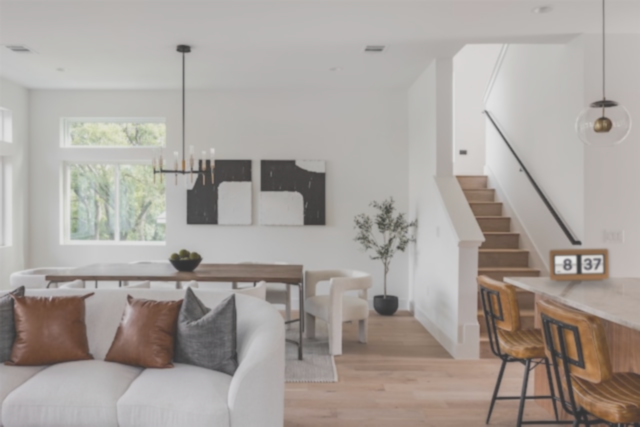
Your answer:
h=8 m=37
